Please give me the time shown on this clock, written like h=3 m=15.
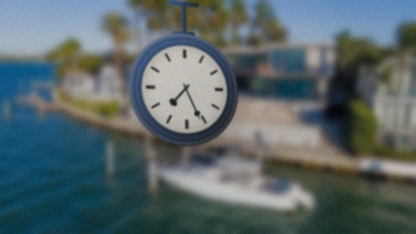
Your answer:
h=7 m=26
